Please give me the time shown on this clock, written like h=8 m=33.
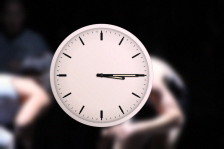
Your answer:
h=3 m=15
